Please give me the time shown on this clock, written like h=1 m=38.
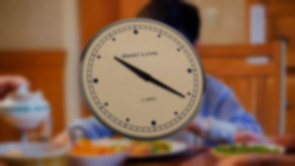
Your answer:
h=10 m=21
